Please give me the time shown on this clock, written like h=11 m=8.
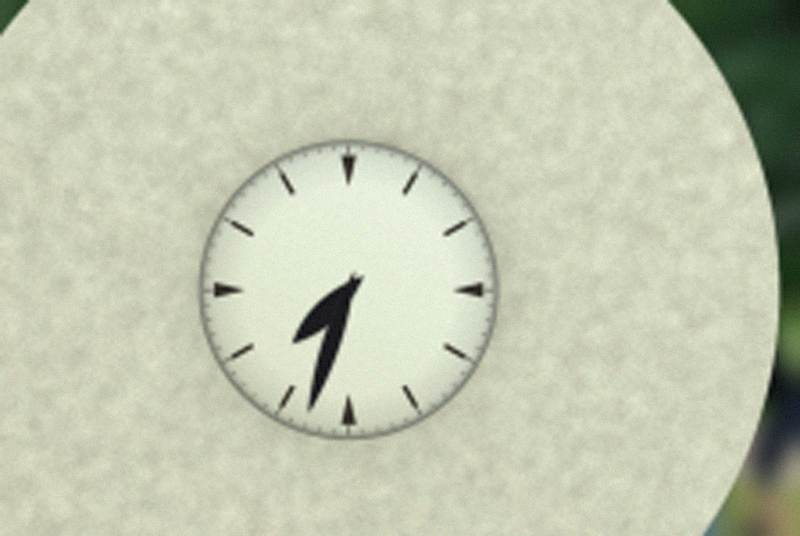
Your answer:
h=7 m=33
